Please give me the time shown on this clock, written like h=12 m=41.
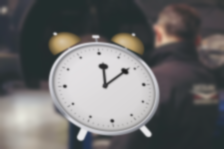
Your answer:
h=12 m=9
